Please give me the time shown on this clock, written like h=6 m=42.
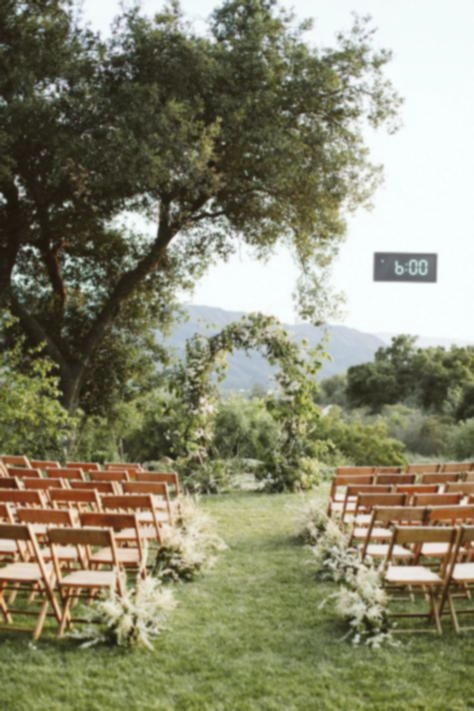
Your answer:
h=6 m=0
